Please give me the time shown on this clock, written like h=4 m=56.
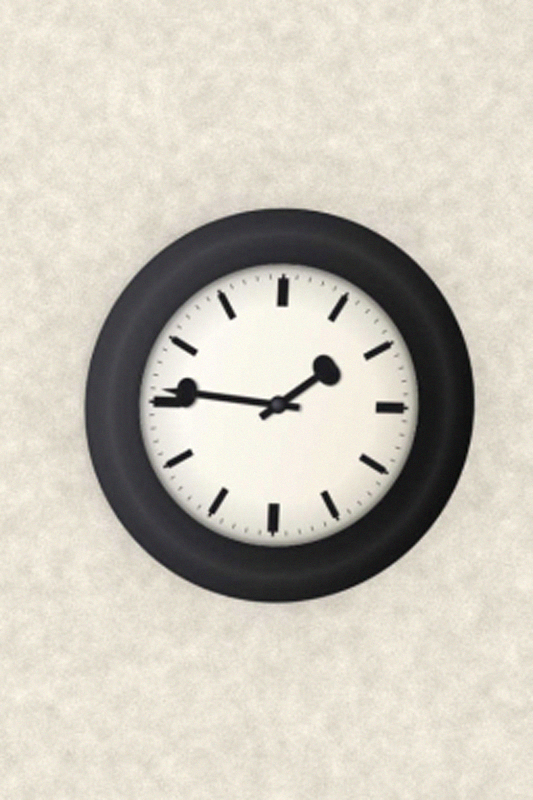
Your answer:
h=1 m=46
